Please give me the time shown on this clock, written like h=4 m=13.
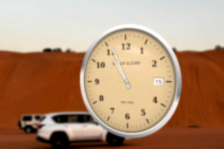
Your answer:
h=10 m=56
